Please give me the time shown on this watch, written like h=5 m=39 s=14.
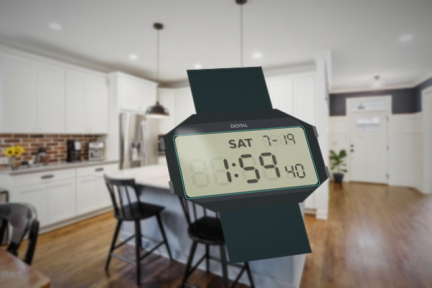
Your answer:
h=1 m=59 s=40
